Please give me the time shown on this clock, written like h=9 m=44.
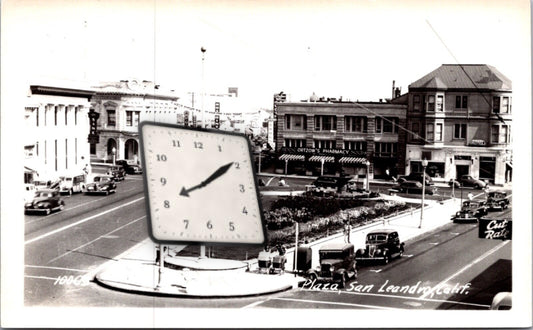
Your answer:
h=8 m=9
